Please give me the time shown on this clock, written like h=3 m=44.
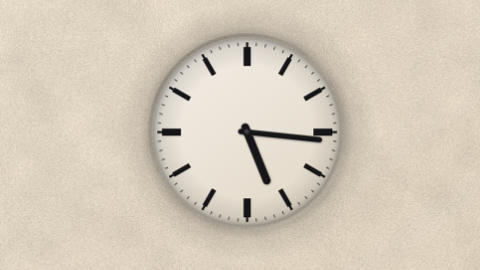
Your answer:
h=5 m=16
